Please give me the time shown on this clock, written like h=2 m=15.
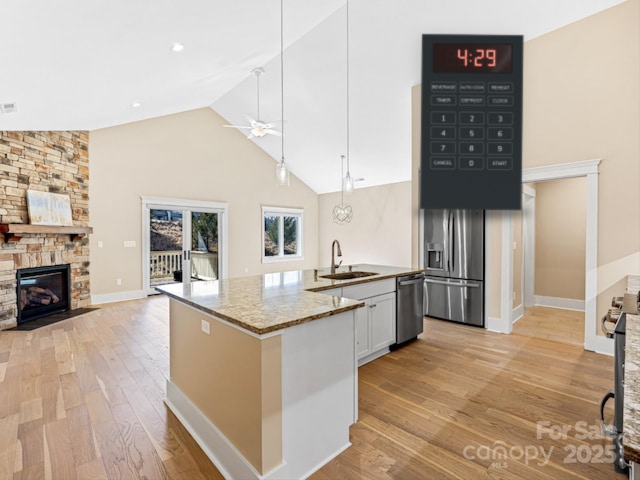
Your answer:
h=4 m=29
